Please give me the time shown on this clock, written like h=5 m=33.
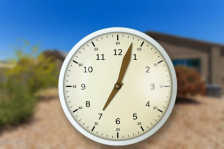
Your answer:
h=7 m=3
